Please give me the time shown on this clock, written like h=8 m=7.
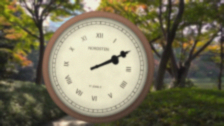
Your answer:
h=2 m=10
